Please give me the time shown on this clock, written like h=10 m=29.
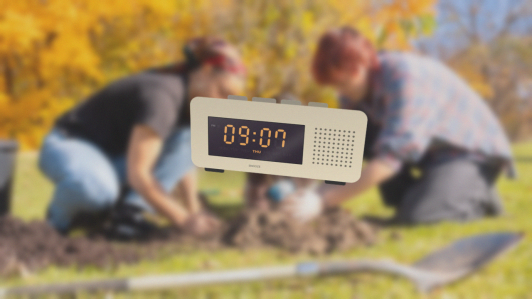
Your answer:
h=9 m=7
